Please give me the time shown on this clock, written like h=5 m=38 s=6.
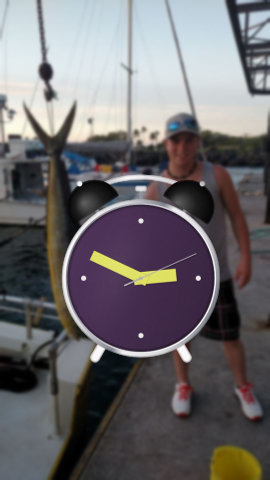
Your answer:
h=2 m=49 s=11
